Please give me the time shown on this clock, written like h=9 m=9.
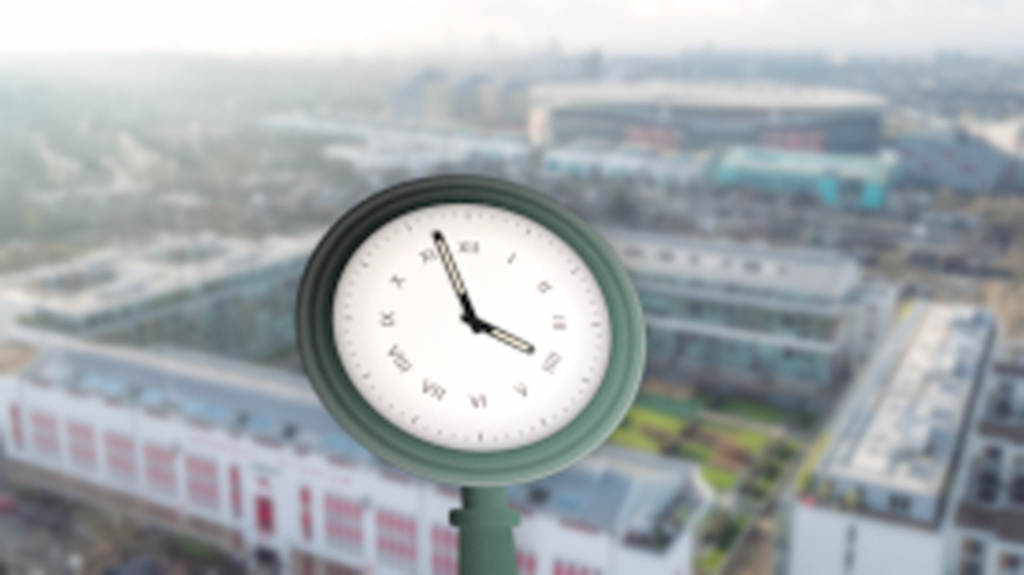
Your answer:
h=3 m=57
